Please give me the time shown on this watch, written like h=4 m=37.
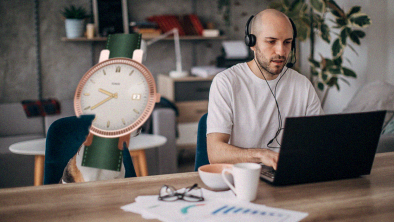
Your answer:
h=9 m=39
